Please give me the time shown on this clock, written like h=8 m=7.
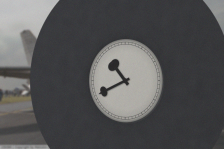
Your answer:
h=10 m=41
